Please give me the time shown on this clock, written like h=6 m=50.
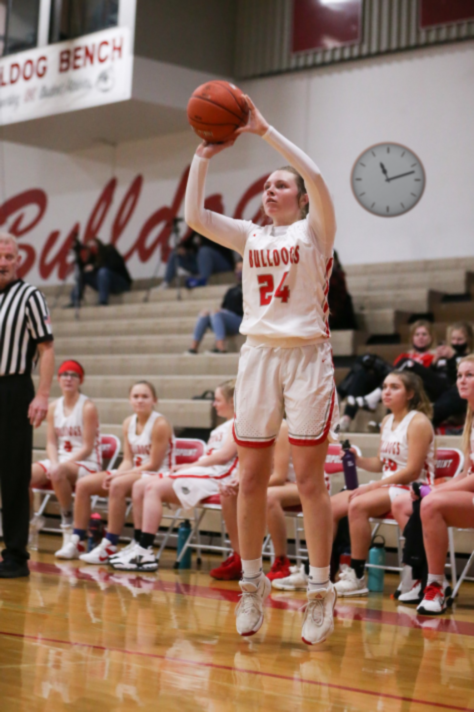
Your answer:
h=11 m=12
